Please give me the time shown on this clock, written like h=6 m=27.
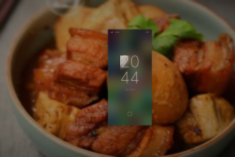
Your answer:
h=20 m=44
